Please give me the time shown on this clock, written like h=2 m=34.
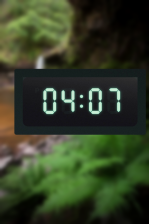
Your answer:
h=4 m=7
